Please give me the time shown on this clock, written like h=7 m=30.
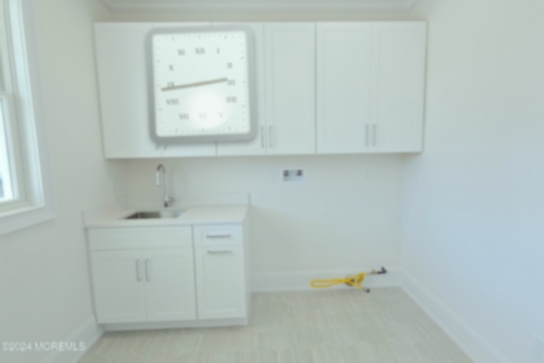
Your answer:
h=2 m=44
